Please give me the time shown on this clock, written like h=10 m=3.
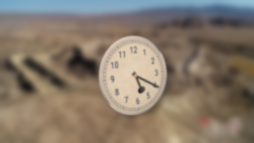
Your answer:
h=5 m=20
